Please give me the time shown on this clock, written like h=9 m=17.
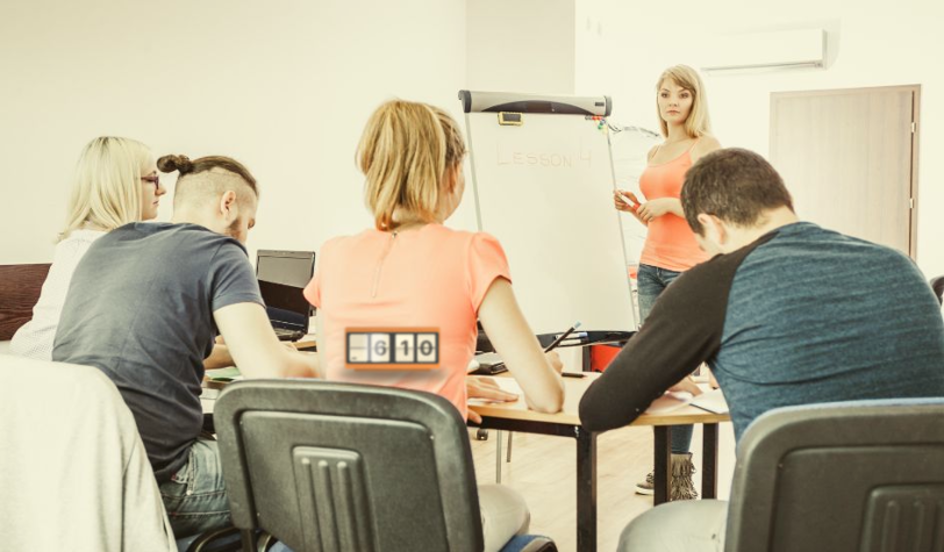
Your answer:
h=6 m=10
